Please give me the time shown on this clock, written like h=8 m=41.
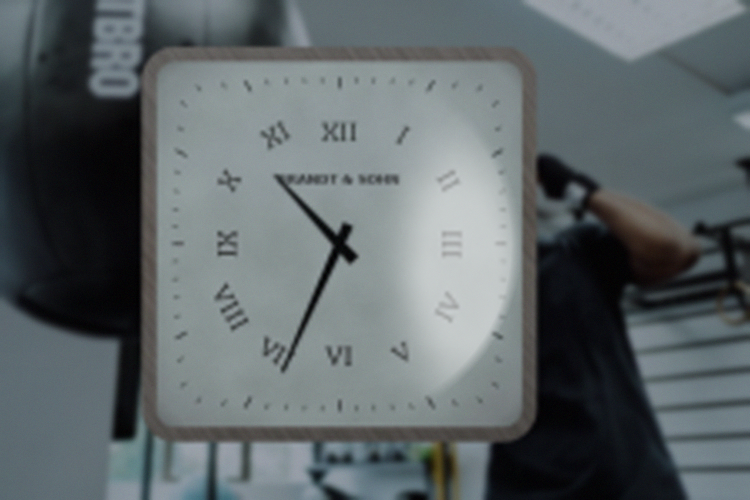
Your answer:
h=10 m=34
